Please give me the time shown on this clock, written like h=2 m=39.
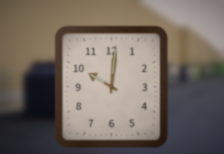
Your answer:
h=10 m=1
